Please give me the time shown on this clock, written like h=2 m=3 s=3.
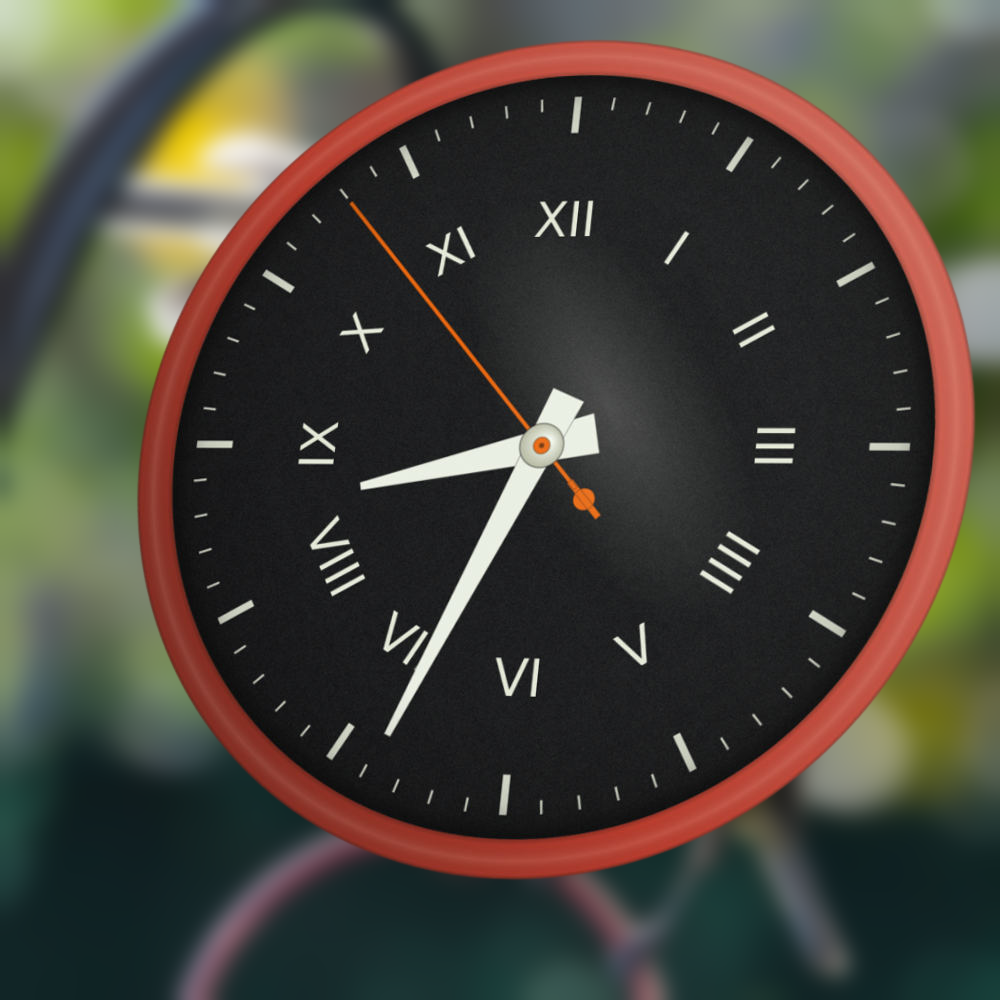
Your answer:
h=8 m=33 s=53
